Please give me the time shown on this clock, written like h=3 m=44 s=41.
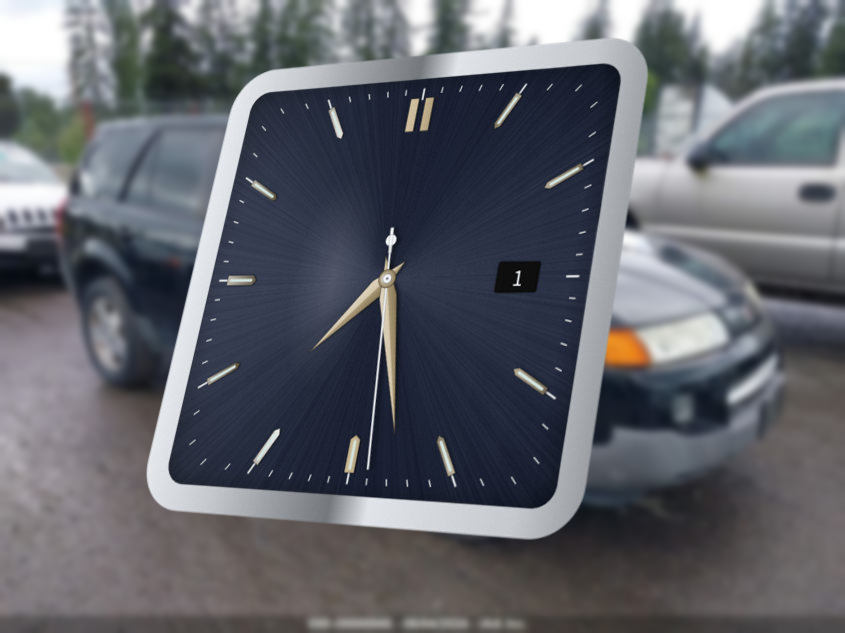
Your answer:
h=7 m=27 s=29
